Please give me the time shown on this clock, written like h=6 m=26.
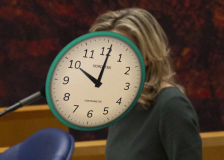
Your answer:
h=10 m=1
